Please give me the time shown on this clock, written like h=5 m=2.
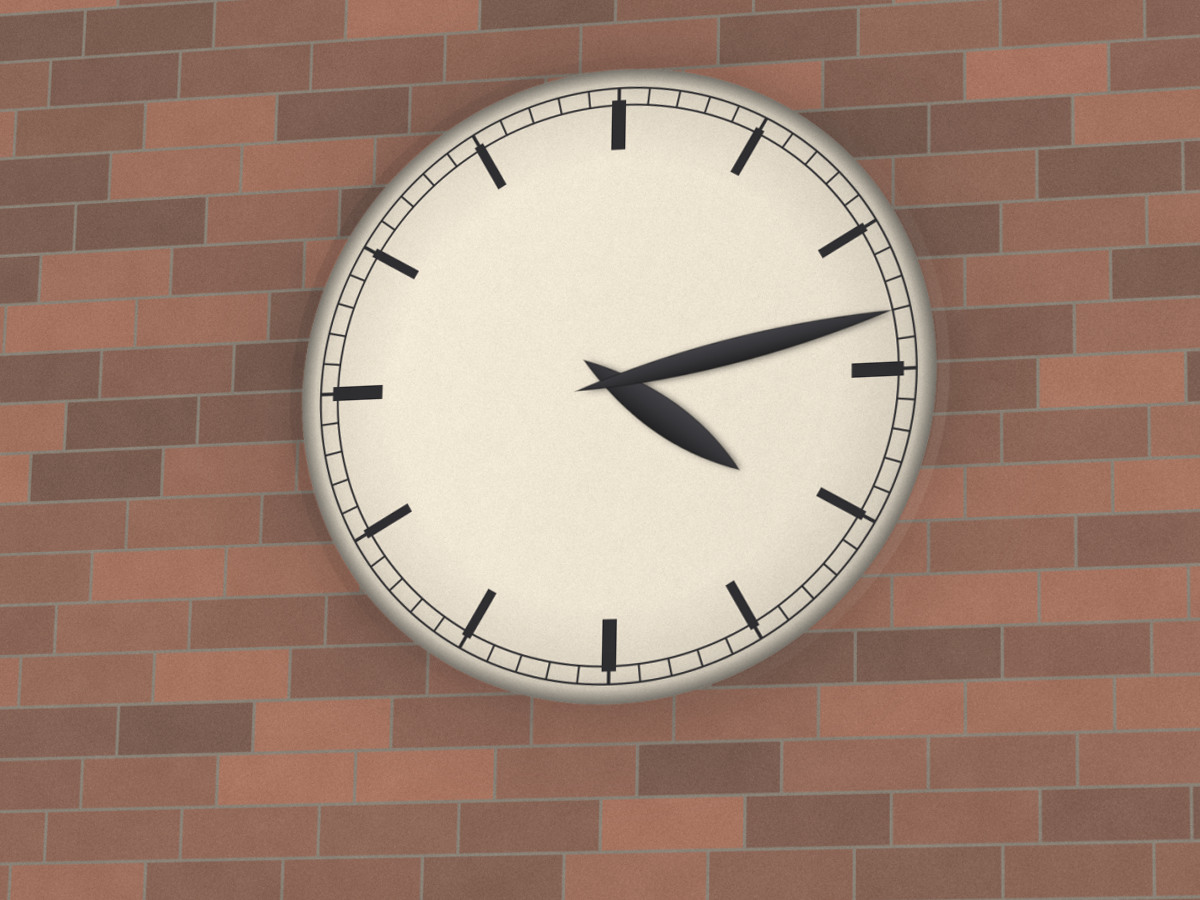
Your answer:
h=4 m=13
